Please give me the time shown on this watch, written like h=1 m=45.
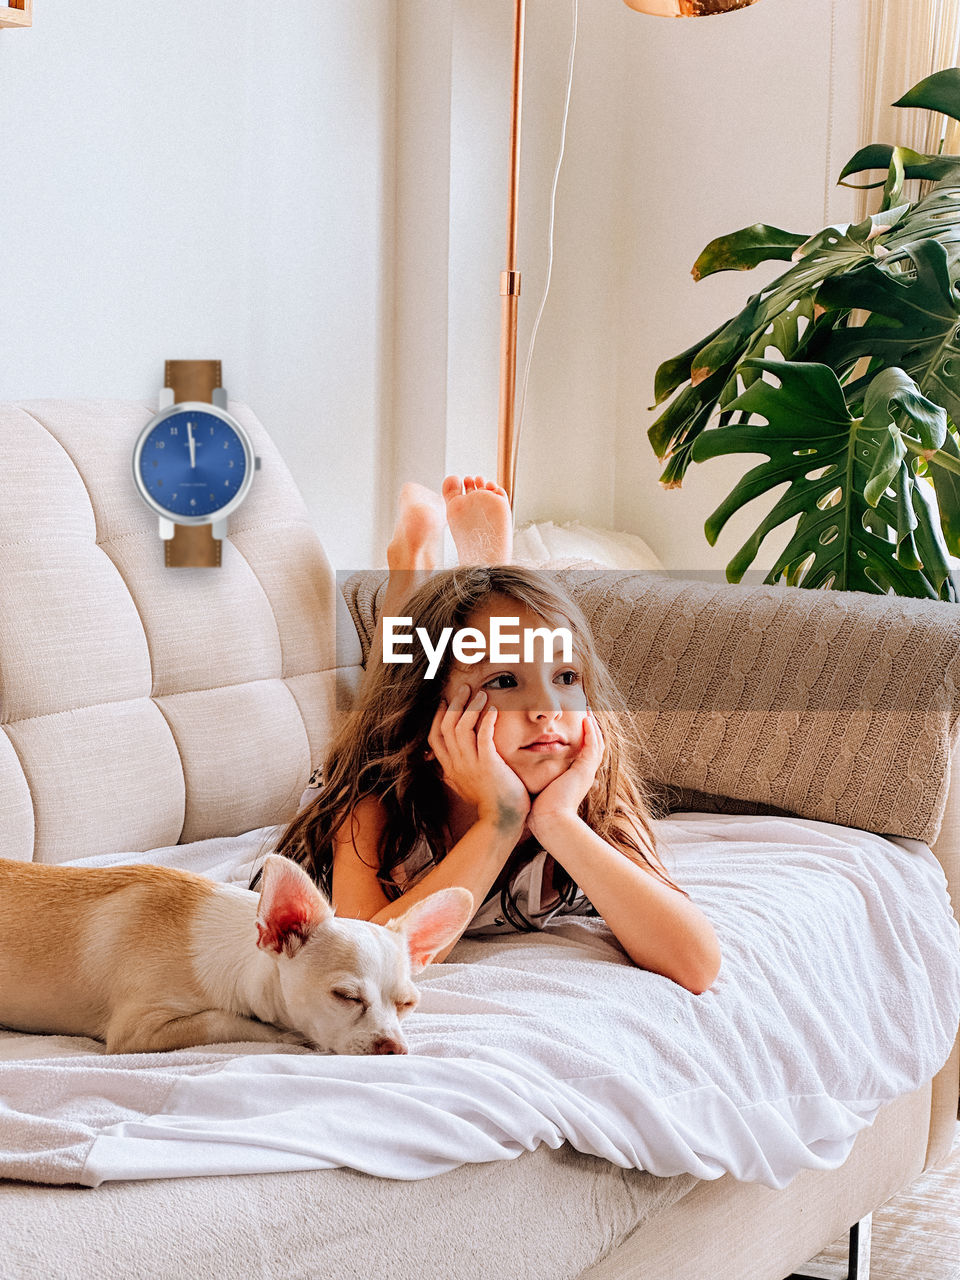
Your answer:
h=11 m=59
